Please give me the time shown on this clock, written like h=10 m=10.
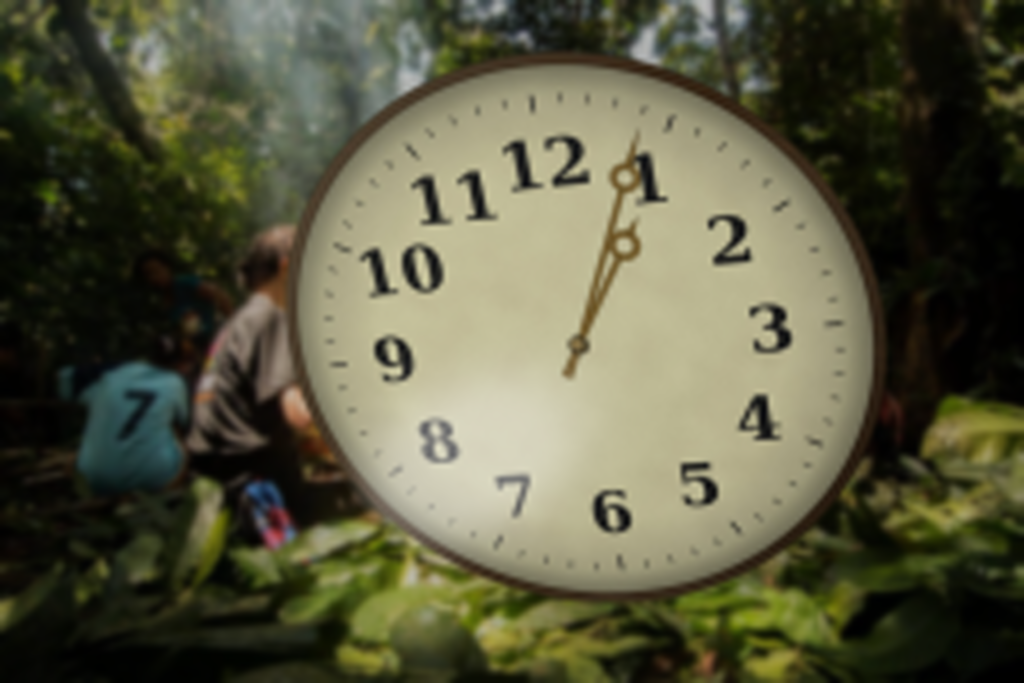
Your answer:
h=1 m=4
